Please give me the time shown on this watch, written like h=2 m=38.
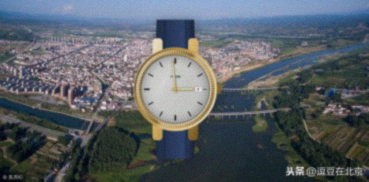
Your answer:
h=2 m=59
